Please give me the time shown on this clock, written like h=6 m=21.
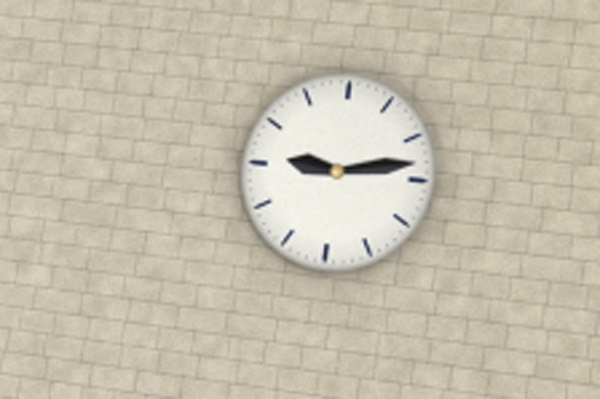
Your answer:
h=9 m=13
